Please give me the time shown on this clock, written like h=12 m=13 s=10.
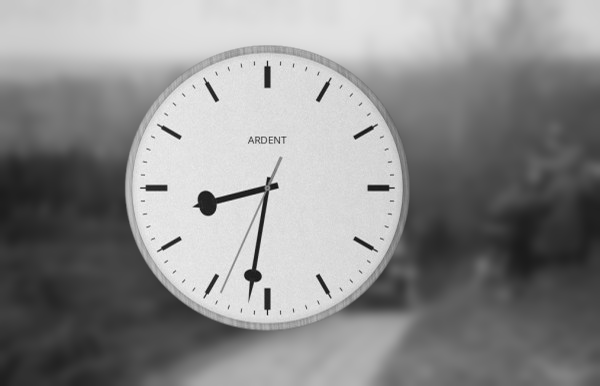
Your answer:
h=8 m=31 s=34
